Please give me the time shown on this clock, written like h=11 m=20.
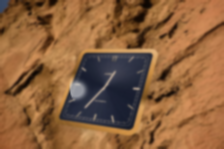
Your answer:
h=12 m=35
